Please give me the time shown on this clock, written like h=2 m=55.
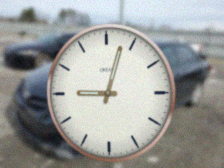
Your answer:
h=9 m=3
